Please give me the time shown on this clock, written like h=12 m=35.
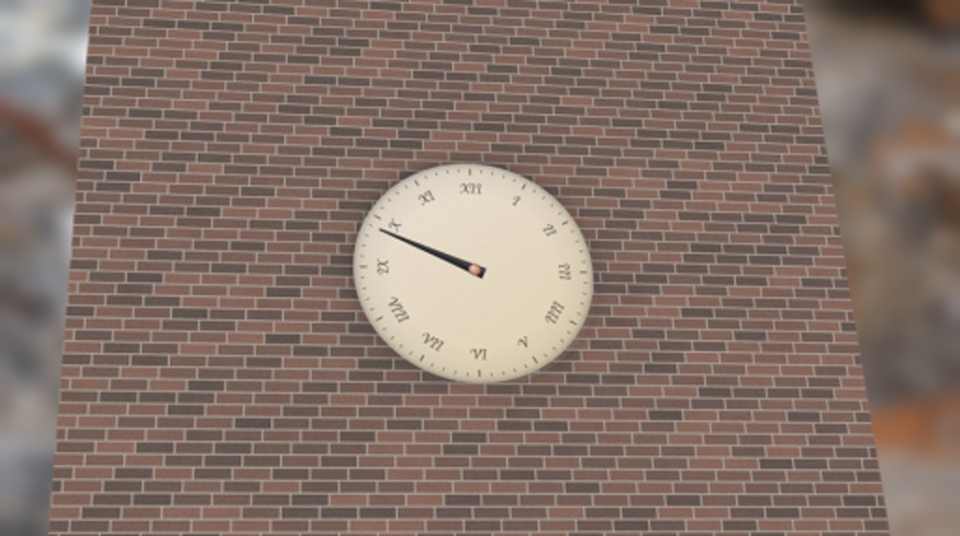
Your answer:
h=9 m=49
